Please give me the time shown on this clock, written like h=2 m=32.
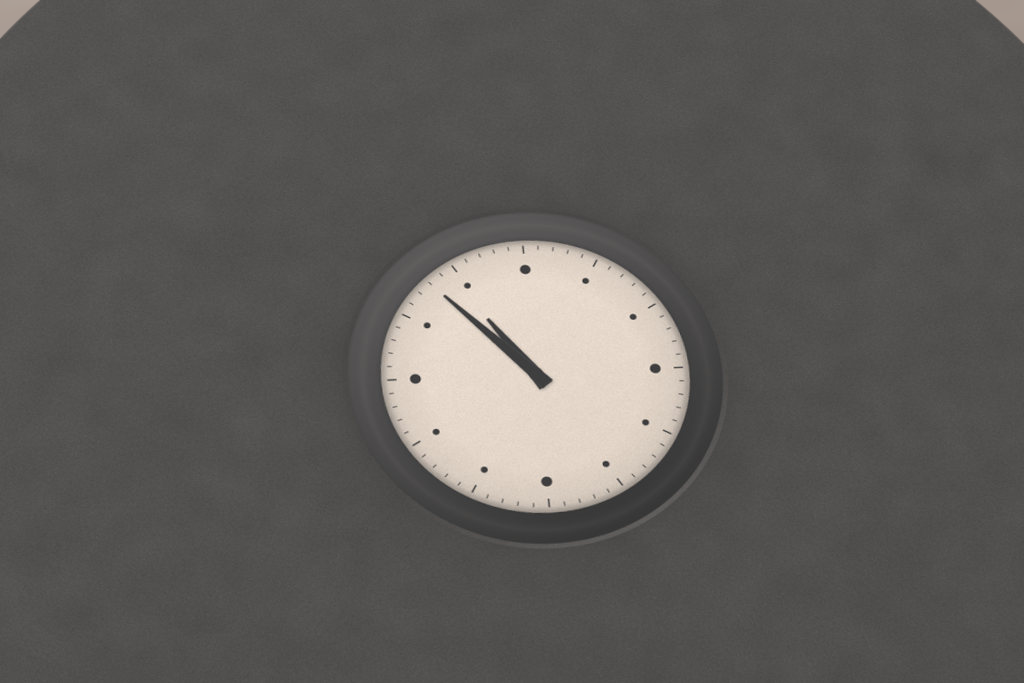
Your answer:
h=10 m=53
